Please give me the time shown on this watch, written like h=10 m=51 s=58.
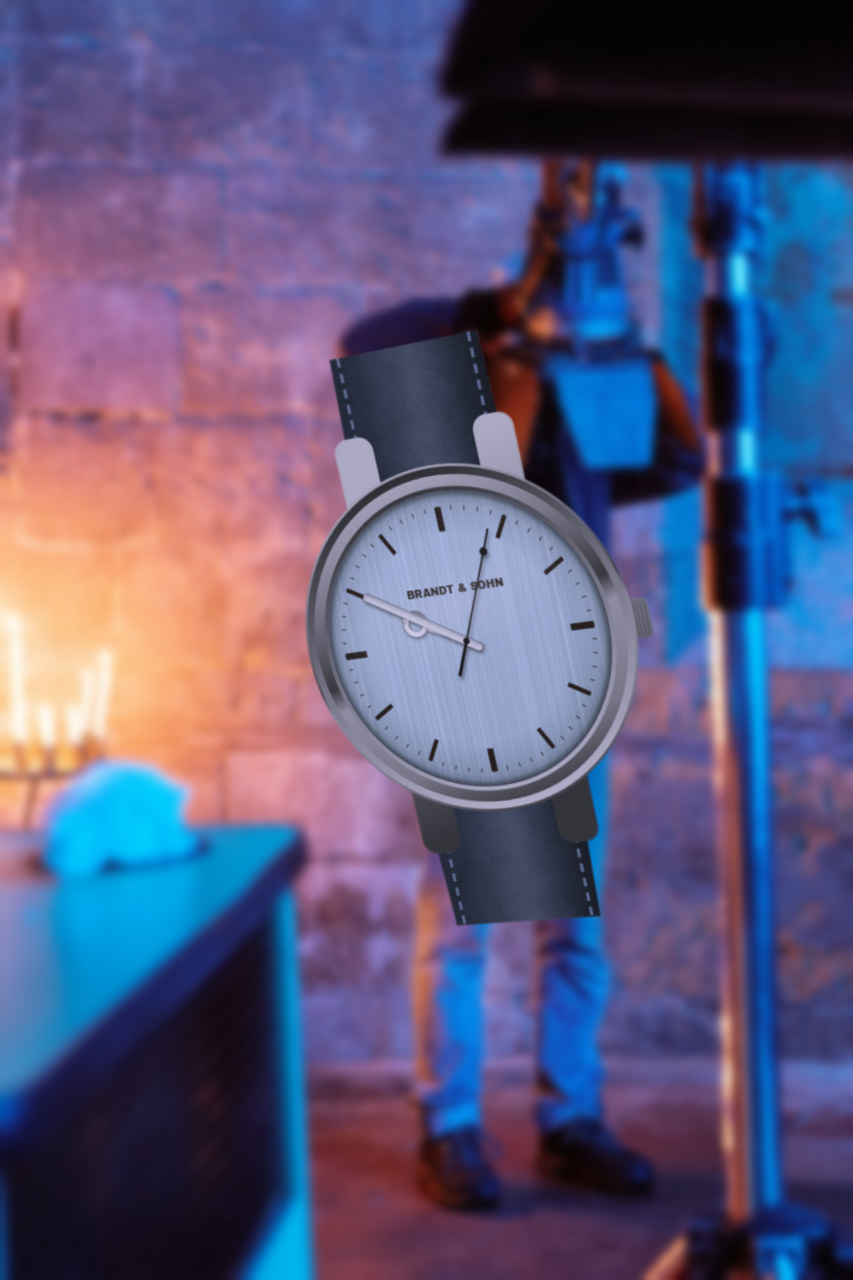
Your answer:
h=9 m=50 s=4
